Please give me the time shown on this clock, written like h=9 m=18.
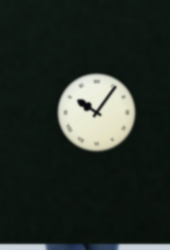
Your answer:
h=10 m=6
